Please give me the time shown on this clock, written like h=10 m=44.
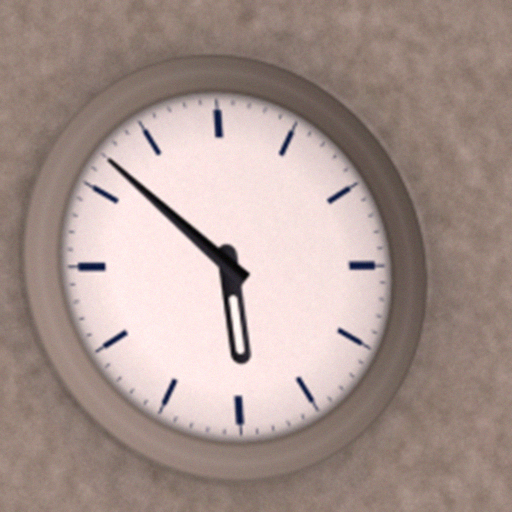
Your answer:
h=5 m=52
